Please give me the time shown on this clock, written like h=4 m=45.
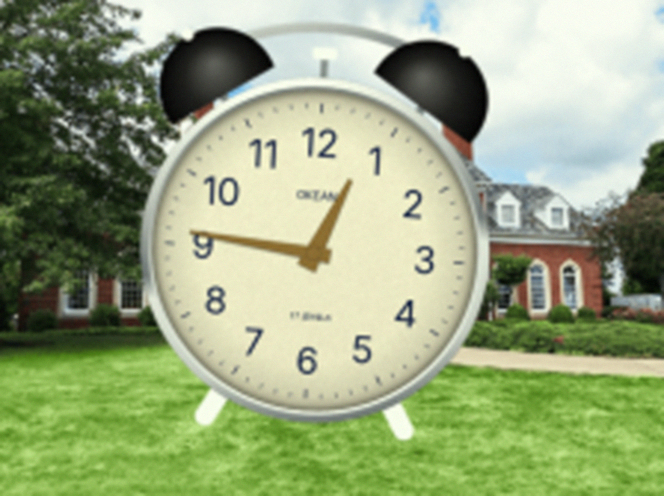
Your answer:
h=12 m=46
